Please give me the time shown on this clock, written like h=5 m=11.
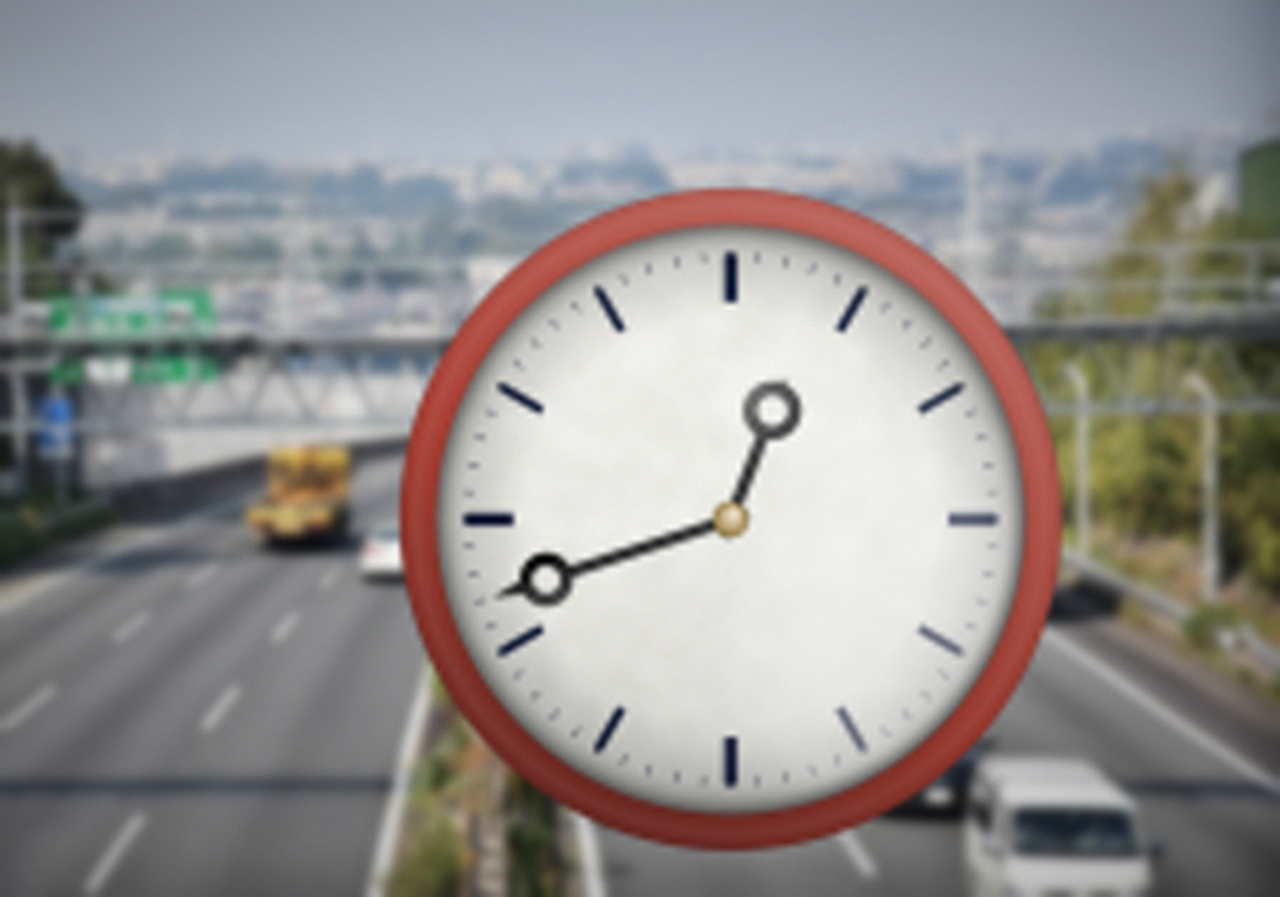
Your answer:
h=12 m=42
